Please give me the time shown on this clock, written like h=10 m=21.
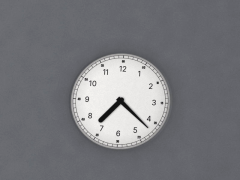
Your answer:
h=7 m=22
